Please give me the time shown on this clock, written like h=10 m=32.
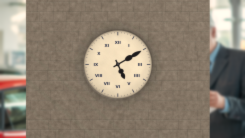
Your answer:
h=5 m=10
